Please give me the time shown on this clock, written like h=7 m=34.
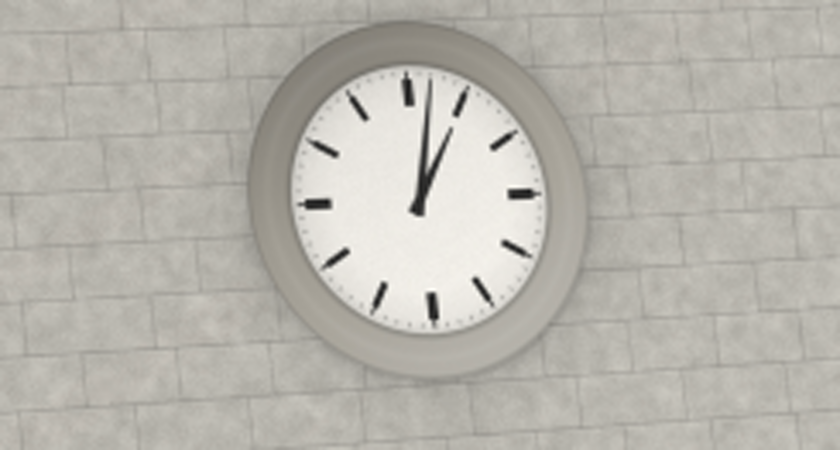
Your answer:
h=1 m=2
